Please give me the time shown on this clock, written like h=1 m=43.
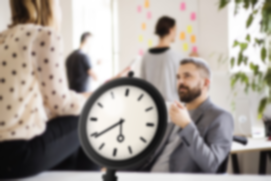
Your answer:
h=5 m=39
